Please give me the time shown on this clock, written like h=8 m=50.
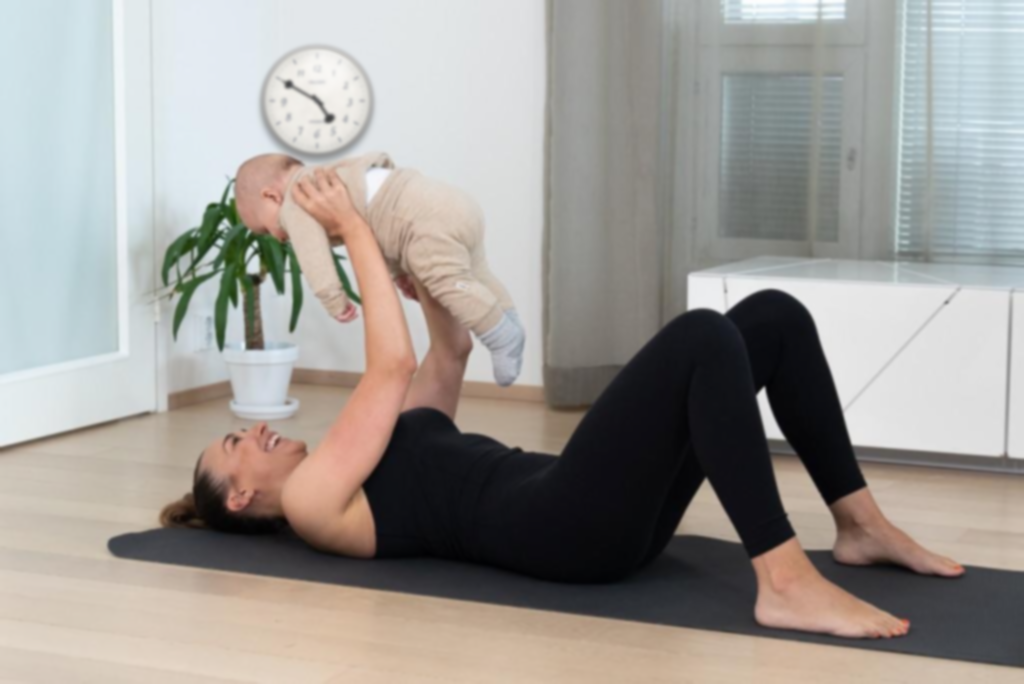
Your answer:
h=4 m=50
